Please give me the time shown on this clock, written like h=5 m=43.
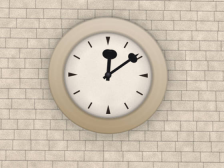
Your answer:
h=12 m=9
